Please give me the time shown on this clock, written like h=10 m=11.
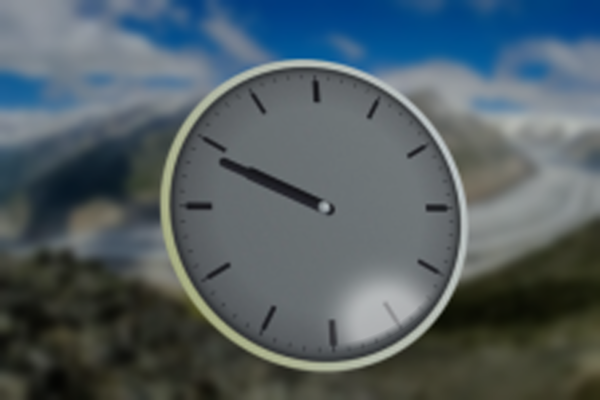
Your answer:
h=9 m=49
